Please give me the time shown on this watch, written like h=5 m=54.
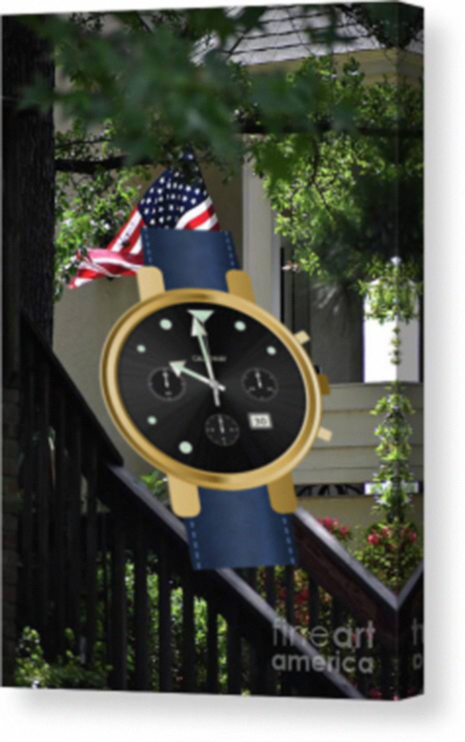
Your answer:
h=9 m=59
